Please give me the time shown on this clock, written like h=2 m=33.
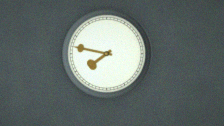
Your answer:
h=7 m=47
